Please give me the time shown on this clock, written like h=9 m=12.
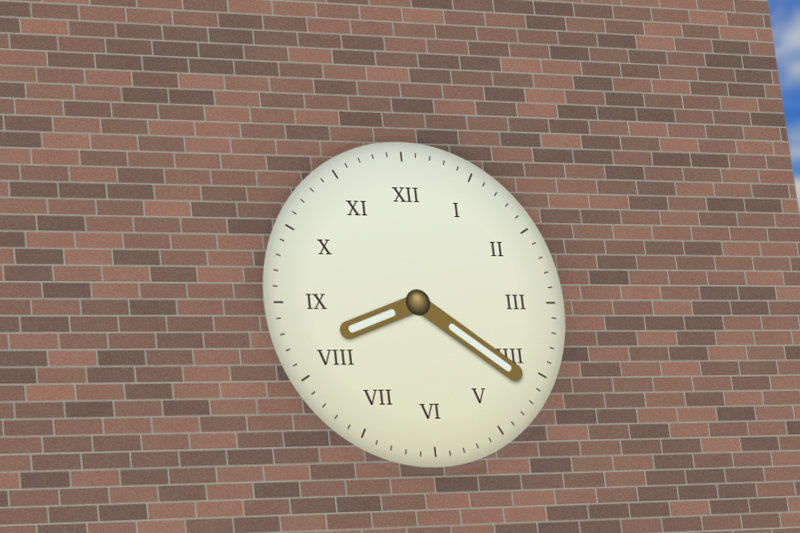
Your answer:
h=8 m=21
